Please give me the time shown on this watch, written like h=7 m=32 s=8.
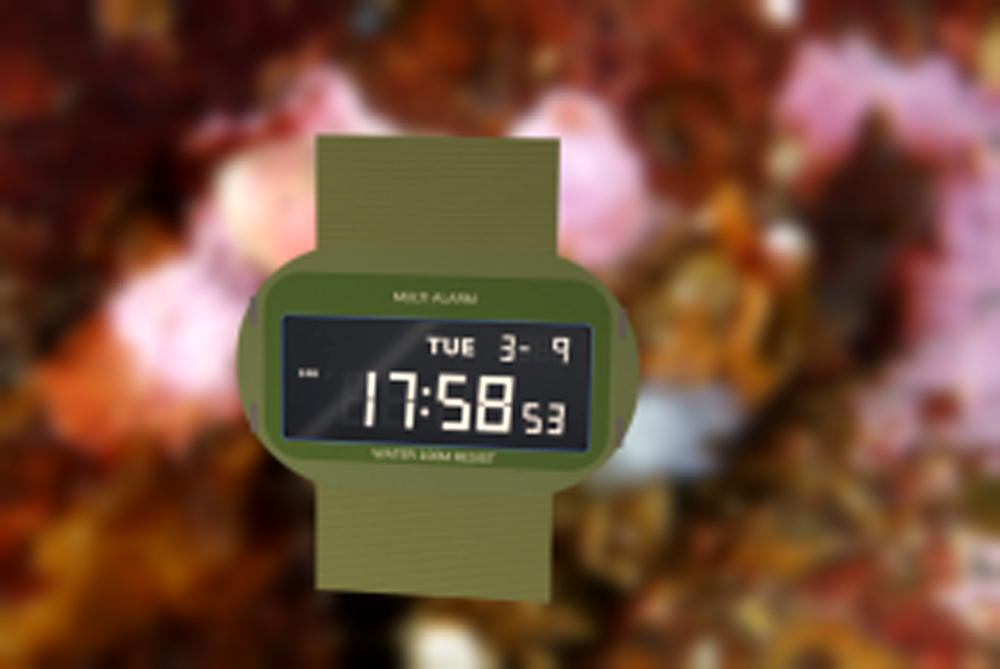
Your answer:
h=17 m=58 s=53
